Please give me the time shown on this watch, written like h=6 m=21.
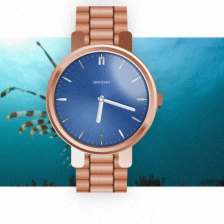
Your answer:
h=6 m=18
